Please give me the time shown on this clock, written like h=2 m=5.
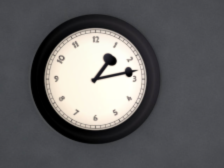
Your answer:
h=1 m=13
